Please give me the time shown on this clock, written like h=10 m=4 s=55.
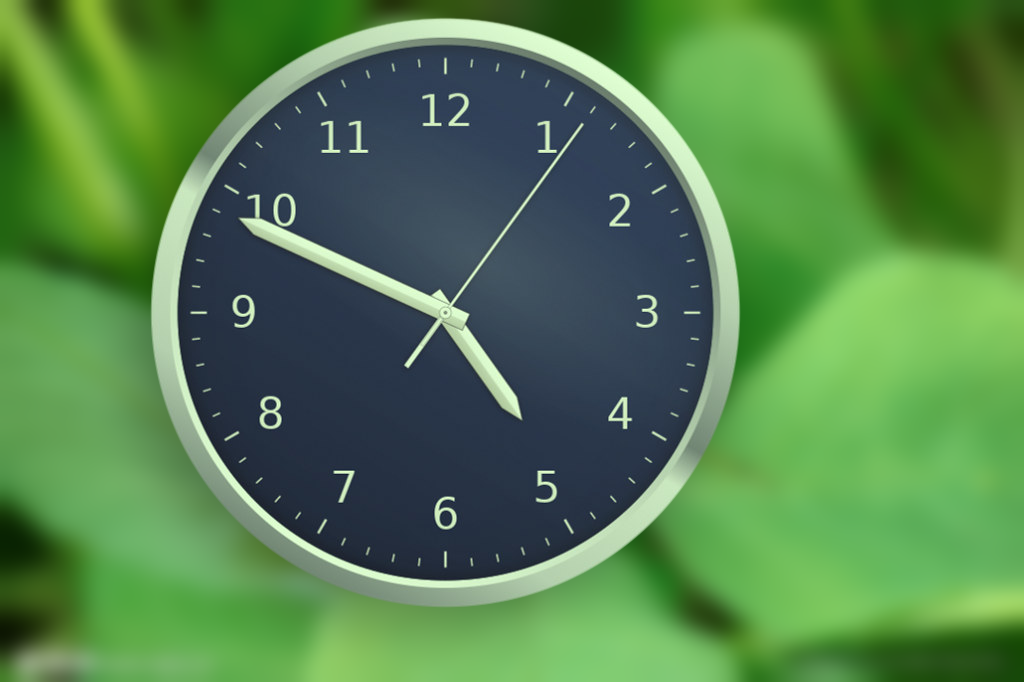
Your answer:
h=4 m=49 s=6
